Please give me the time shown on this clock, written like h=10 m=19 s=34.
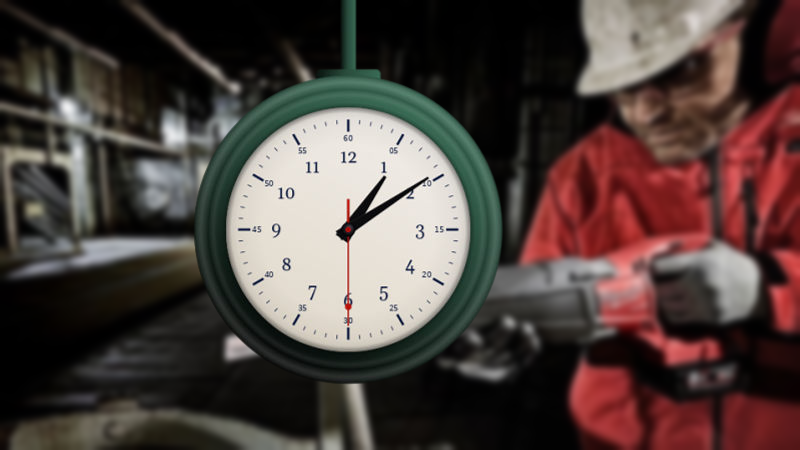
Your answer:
h=1 m=9 s=30
